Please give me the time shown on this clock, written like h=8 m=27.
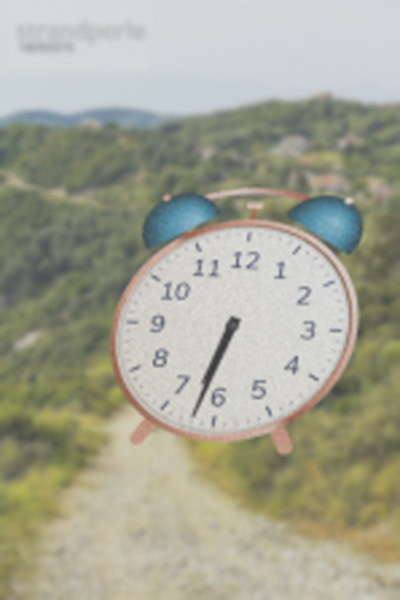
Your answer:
h=6 m=32
